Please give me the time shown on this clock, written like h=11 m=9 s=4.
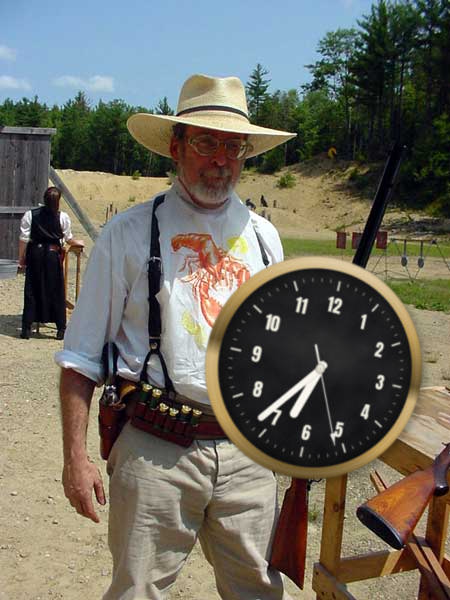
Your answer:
h=6 m=36 s=26
